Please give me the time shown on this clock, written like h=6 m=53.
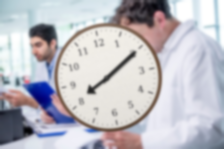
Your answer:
h=8 m=10
